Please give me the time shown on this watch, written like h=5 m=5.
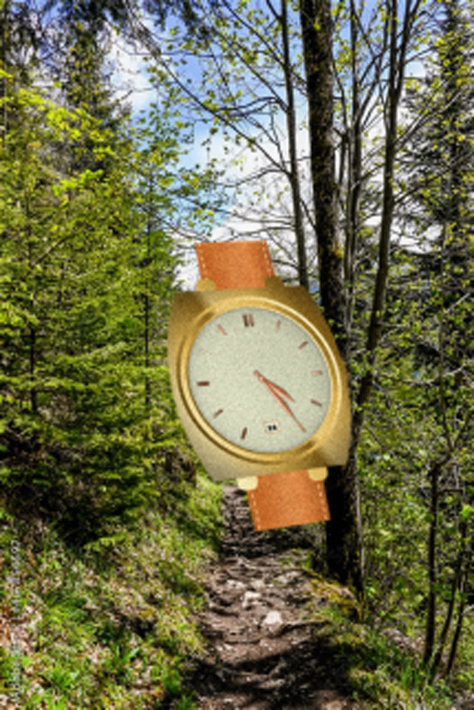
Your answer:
h=4 m=25
